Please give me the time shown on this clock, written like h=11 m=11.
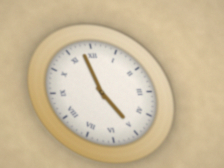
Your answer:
h=4 m=58
